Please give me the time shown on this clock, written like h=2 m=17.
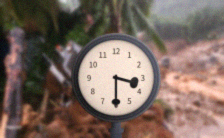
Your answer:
h=3 m=30
